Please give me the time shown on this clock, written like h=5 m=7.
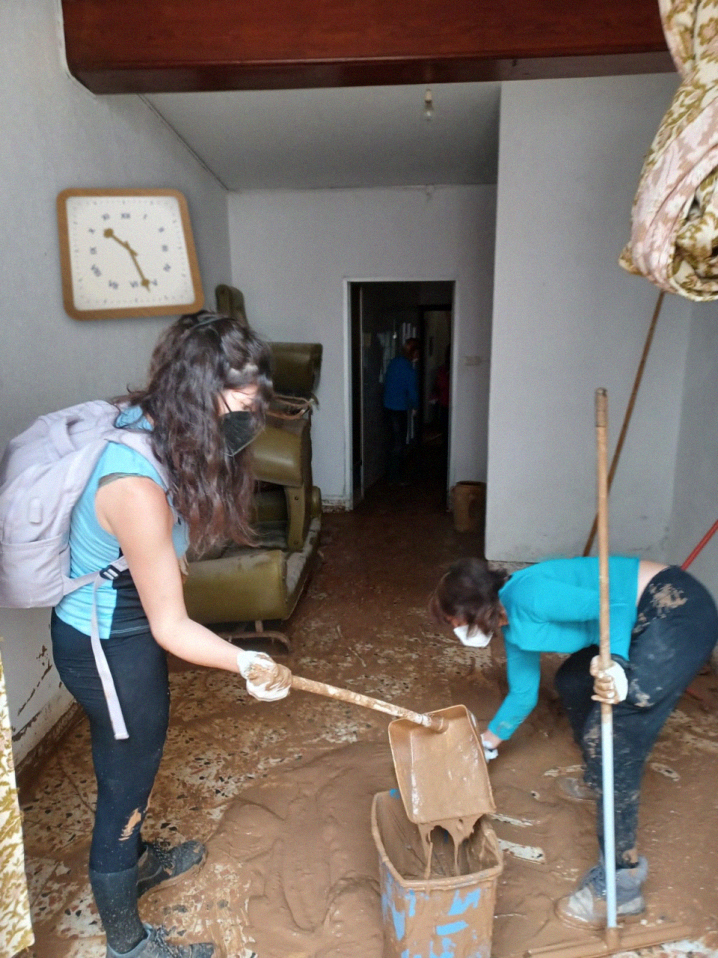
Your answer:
h=10 m=27
